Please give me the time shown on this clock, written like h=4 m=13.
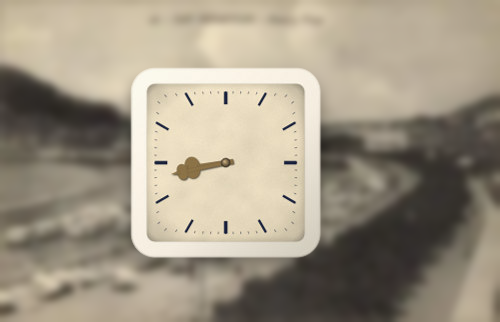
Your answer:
h=8 m=43
